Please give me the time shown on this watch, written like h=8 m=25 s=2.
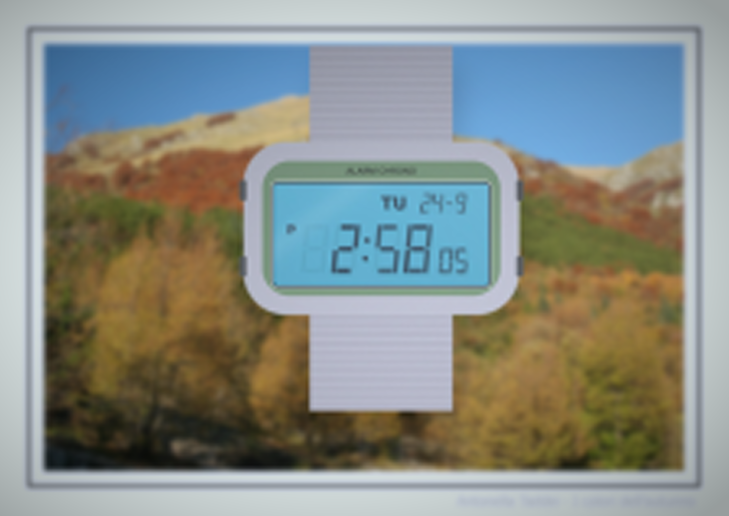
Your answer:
h=2 m=58 s=5
